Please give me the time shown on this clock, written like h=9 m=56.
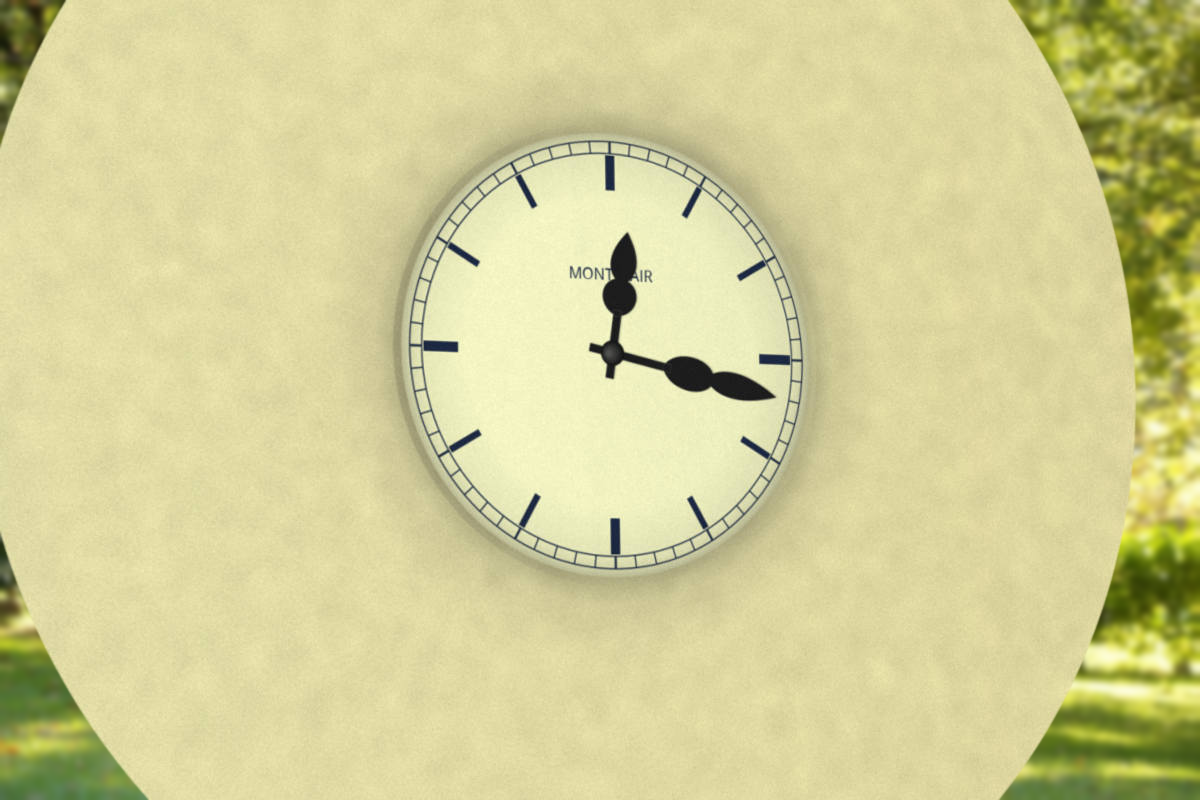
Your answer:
h=12 m=17
